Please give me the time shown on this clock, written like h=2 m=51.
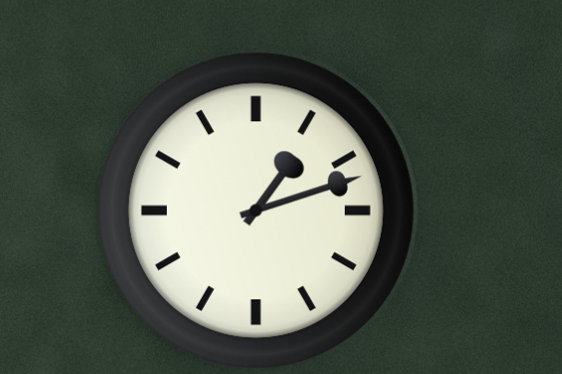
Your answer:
h=1 m=12
